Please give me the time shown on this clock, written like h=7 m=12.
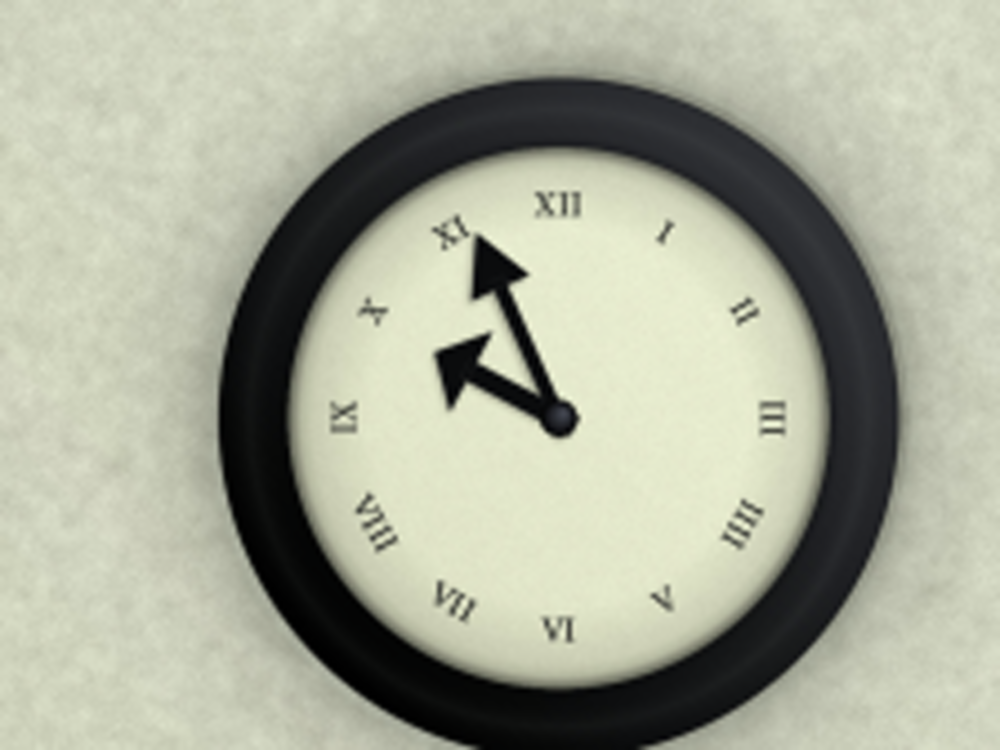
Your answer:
h=9 m=56
